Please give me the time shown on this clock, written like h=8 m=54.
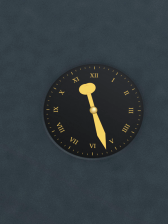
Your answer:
h=11 m=27
